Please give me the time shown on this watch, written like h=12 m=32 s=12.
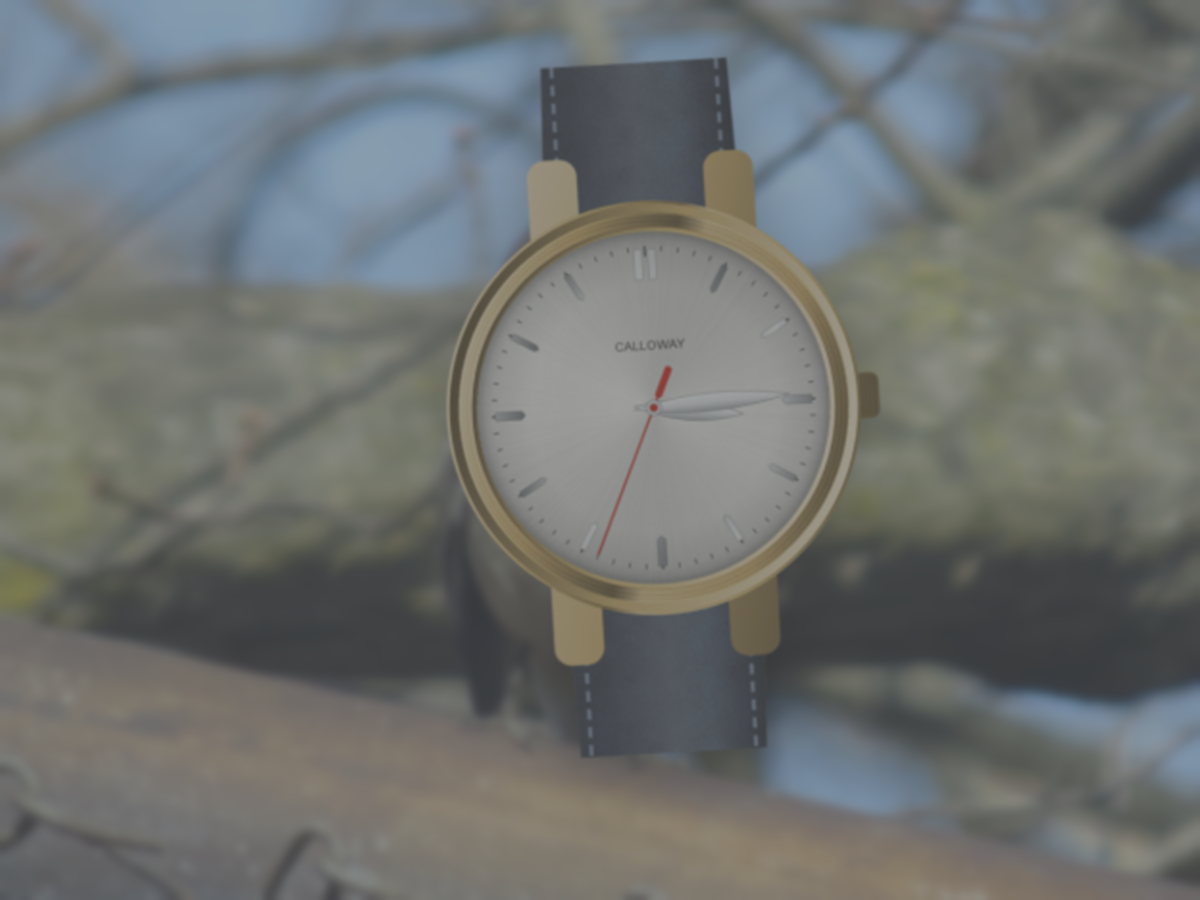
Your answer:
h=3 m=14 s=34
